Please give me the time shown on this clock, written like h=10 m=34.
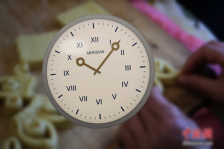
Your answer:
h=10 m=7
